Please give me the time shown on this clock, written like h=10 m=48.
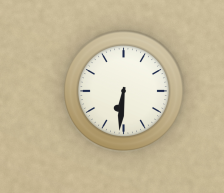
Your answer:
h=6 m=31
